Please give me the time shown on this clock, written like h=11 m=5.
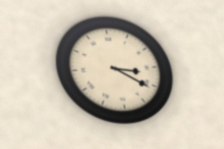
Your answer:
h=3 m=21
